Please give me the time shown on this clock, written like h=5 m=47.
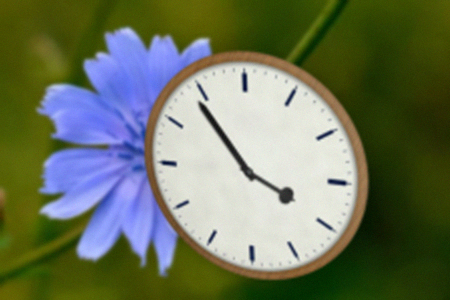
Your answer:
h=3 m=54
